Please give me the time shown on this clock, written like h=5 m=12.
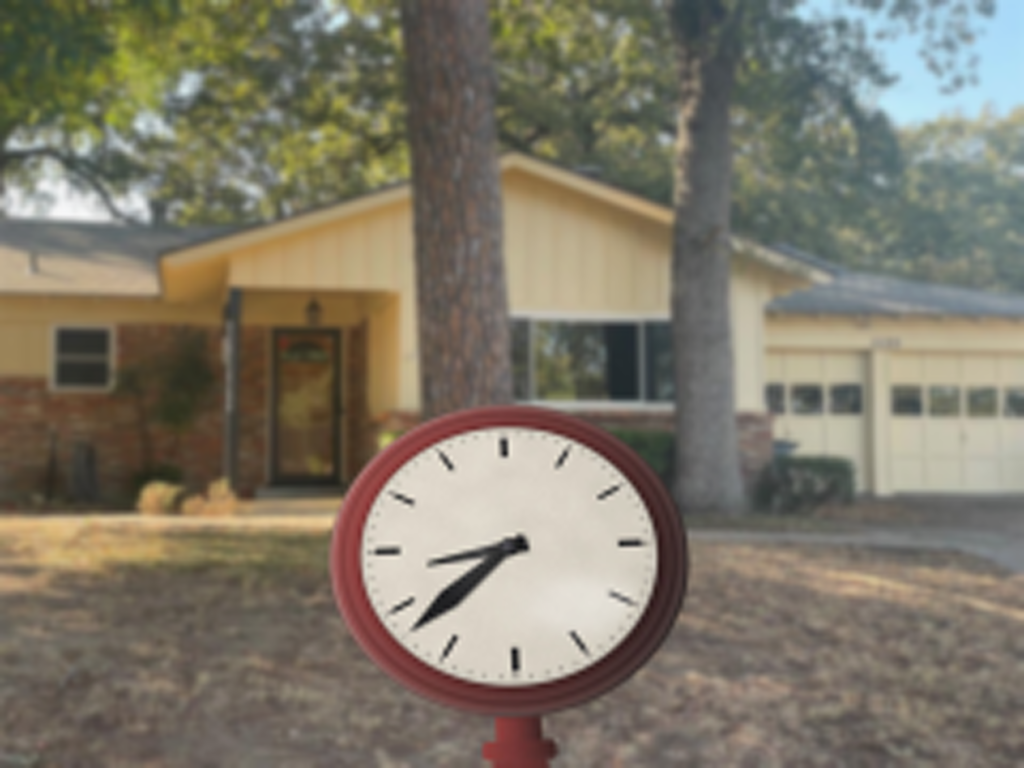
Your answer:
h=8 m=38
